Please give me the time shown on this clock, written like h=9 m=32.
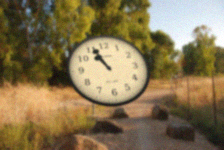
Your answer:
h=10 m=56
